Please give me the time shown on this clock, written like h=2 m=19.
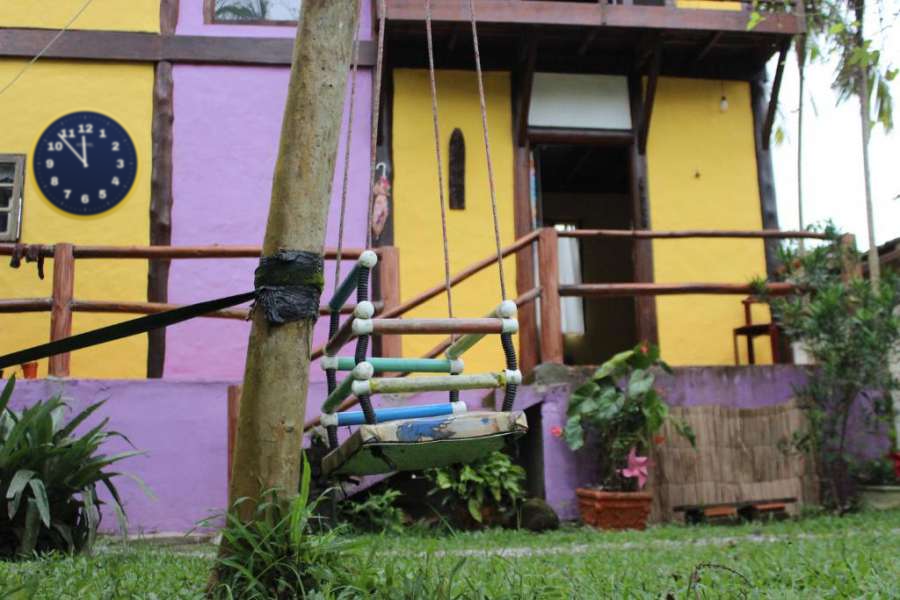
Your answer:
h=11 m=53
